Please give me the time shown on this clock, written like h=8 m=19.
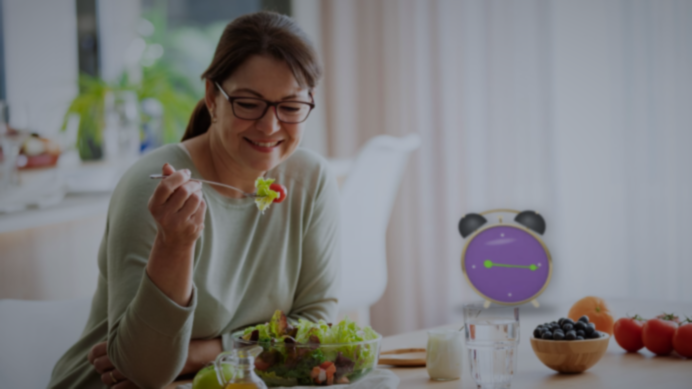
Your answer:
h=9 m=16
